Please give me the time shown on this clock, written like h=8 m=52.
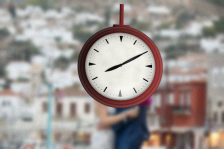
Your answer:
h=8 m=10
